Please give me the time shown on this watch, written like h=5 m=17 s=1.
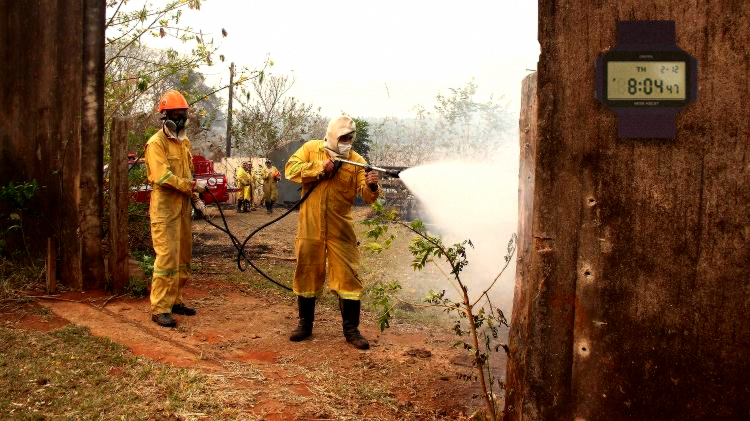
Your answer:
h=8 m=4 s=47
